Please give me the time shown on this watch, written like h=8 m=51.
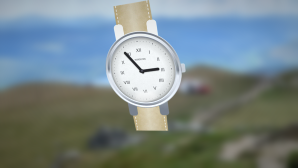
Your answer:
h=2 m=54
